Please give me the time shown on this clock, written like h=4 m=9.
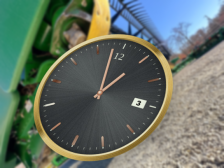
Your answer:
h=12 m=58
